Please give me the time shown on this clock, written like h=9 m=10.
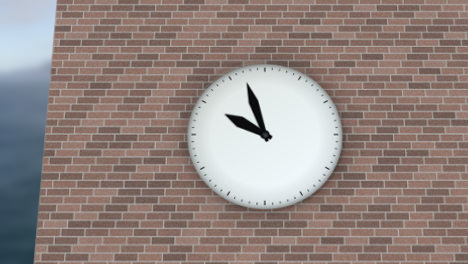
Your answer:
h=9 m=57
